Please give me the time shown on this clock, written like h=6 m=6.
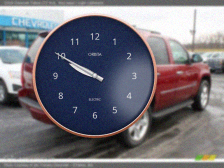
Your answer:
h=9 m=50
